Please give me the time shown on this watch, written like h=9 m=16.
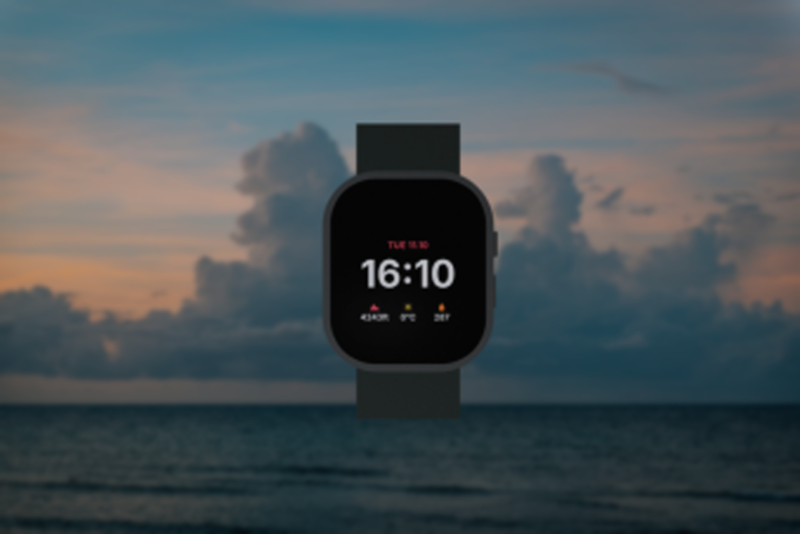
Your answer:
h=16 m=10
